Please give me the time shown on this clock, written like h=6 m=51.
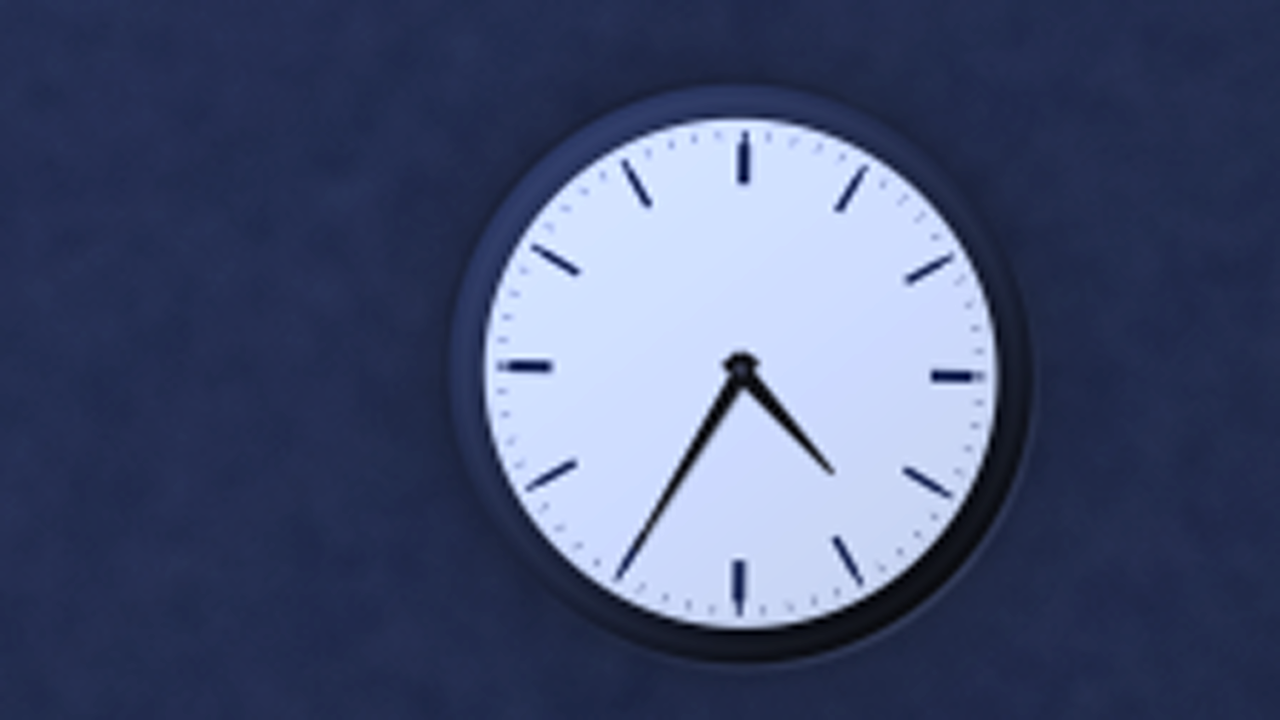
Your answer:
h=4 m=35
